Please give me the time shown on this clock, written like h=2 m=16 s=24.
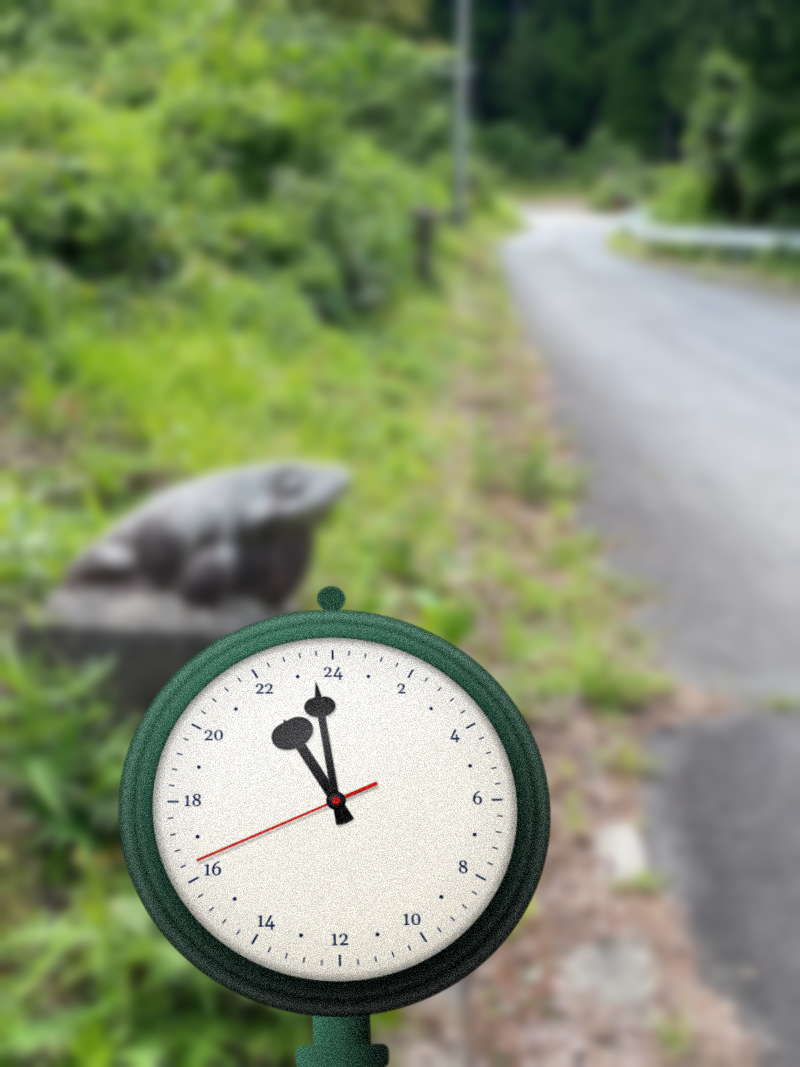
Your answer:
h=21 m=58 s=41
